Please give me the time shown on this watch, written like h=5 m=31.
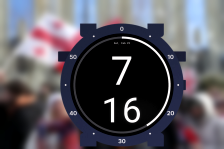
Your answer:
h=7 m=16
